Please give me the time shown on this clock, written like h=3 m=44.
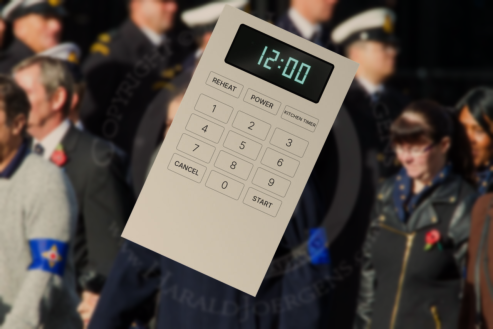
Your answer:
h=12 m=0
